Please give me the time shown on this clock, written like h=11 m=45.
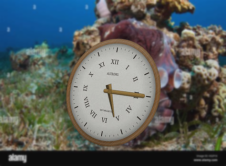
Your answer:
h=5 m=15
